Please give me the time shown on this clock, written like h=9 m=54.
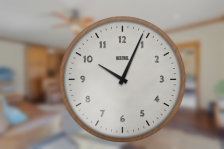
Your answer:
h=10 m=4
